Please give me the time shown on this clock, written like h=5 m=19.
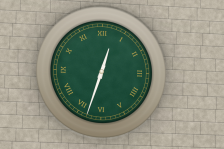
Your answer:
h=12 m=33
